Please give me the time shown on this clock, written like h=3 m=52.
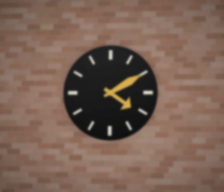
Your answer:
h=4 m=10
